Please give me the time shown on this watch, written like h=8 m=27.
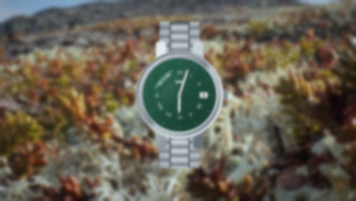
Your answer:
h=6 m=3
